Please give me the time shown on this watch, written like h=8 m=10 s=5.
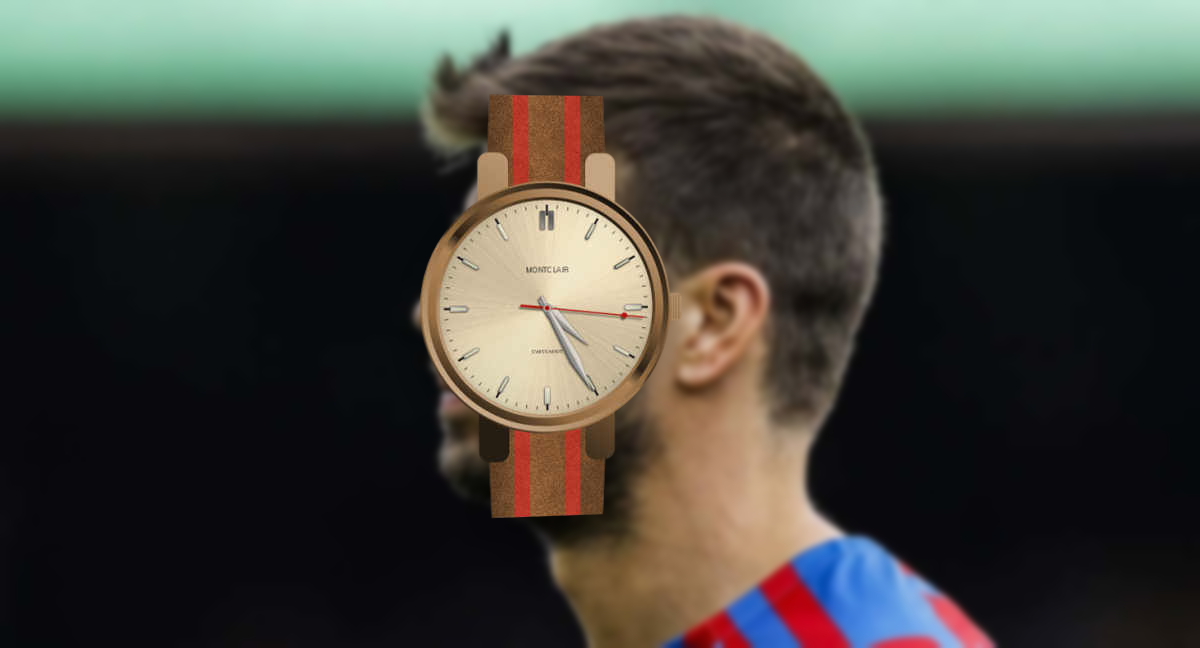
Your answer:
h=4 m=25 s=16
